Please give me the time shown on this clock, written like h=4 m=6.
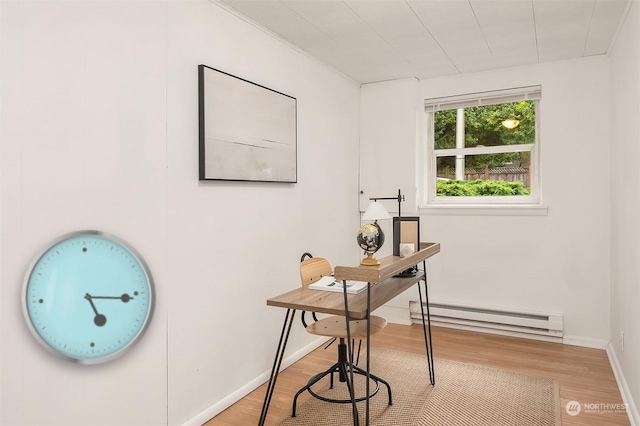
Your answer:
h=5 m=16
